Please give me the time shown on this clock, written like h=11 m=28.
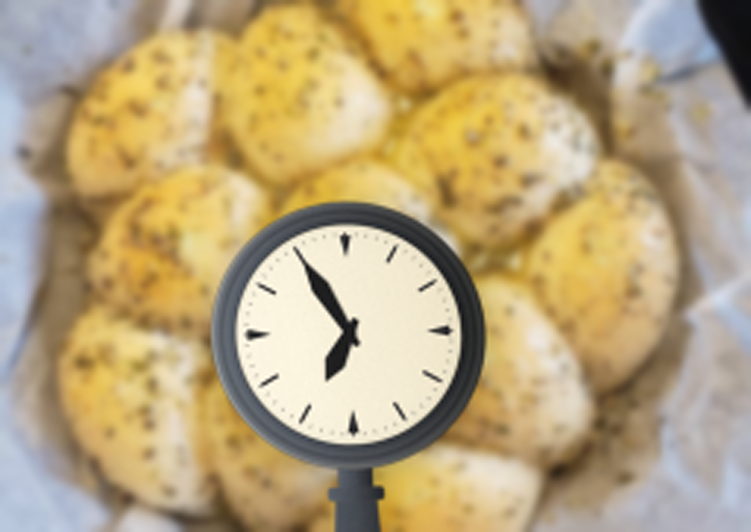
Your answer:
h=6 m=55
